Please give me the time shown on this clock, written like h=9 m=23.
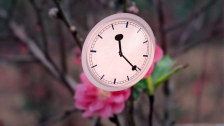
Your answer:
h=11 m=21
